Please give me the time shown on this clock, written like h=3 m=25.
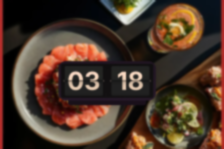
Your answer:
h=3 m=18
